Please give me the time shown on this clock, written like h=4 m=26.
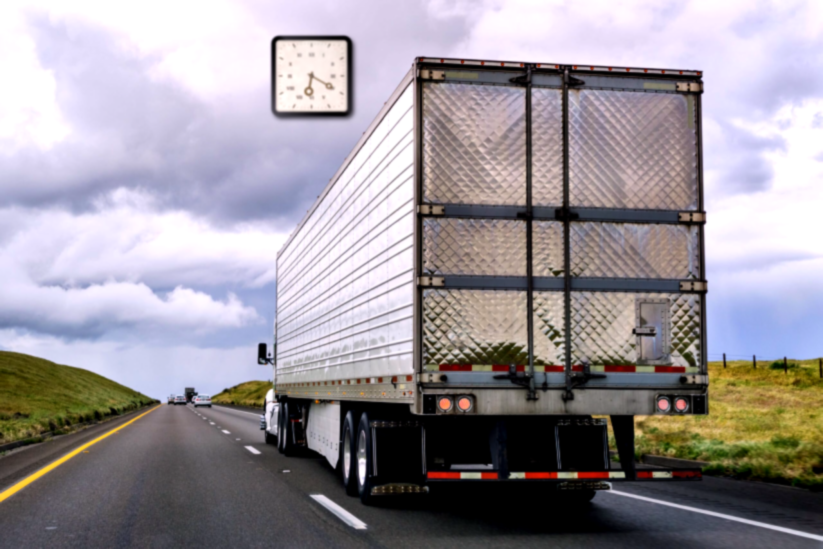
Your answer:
h=6 m=20
